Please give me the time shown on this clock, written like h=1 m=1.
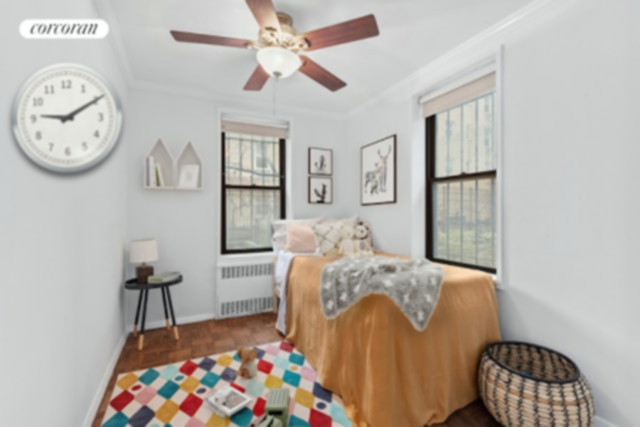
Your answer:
h=9 m=10
